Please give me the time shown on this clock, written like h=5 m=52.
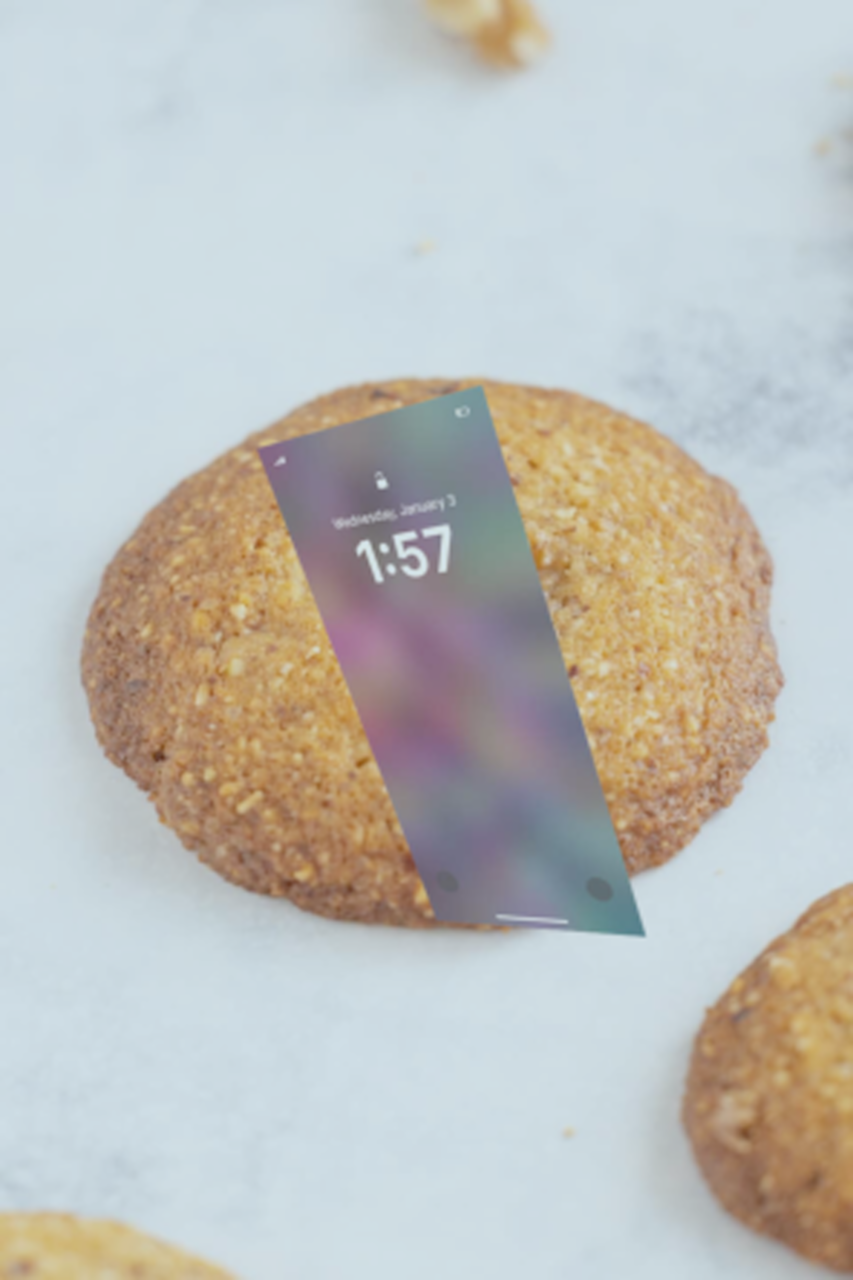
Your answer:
h=1 m=57
